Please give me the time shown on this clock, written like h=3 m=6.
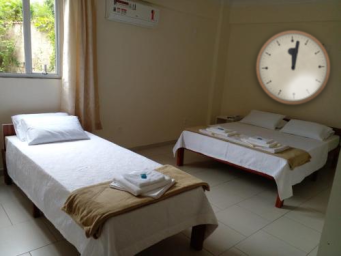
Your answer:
h=12 m=2
